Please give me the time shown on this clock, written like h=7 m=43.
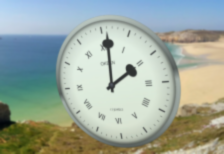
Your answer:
h=2 m=1
